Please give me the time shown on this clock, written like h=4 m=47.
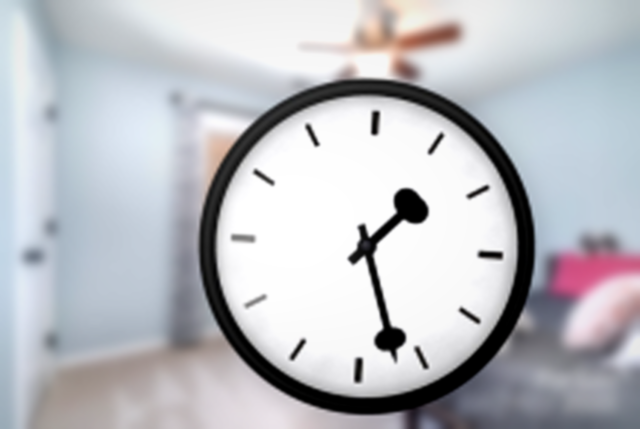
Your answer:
h=1 m=27
